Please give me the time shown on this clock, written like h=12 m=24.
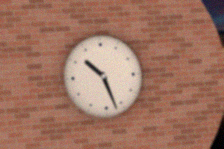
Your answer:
h=10 m=27
